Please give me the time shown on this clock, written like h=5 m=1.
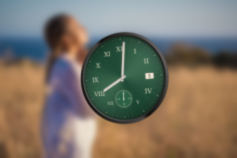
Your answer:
h=8 m=1
